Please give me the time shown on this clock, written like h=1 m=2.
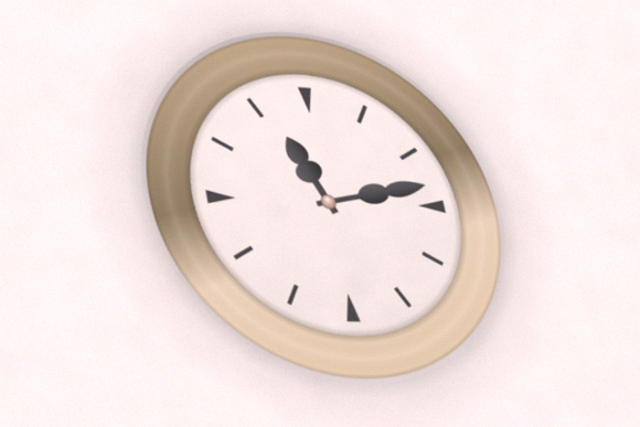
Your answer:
h=11 m=13
